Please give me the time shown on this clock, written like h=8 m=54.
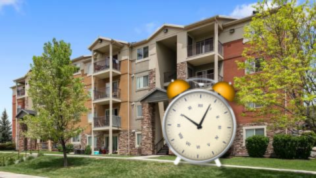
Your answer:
h=10 m=4
